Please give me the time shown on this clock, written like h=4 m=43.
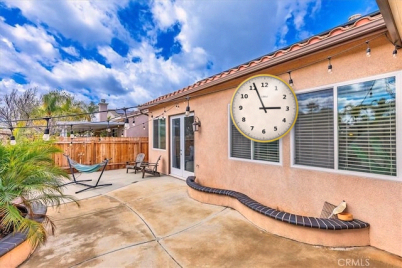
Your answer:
h=2 m=56
